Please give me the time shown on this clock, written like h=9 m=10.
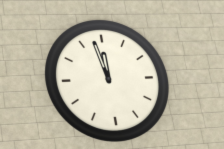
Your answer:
h=11 m=58
